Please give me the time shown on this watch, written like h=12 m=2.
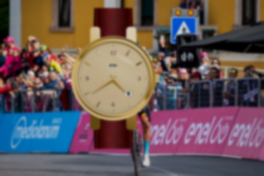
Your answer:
h=4 m=39
